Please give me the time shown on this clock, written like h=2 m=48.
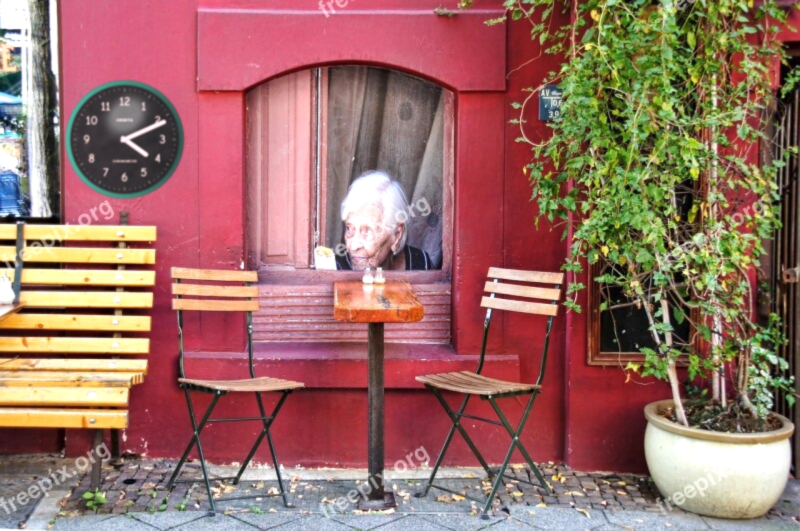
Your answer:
h=4 m=11
